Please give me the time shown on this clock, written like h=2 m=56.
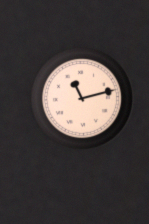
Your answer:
h=11 m=13
